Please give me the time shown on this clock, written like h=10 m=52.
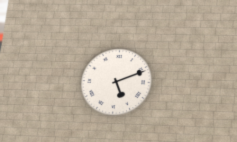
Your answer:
h=5 m=11
